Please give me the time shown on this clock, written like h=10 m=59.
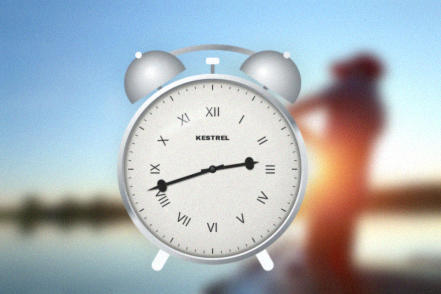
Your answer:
h=2 m=42
